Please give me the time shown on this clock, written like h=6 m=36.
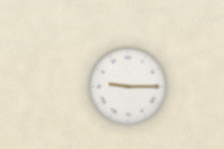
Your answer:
h=9 m=15
